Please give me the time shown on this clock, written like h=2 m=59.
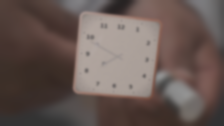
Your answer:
h=7 m=49
